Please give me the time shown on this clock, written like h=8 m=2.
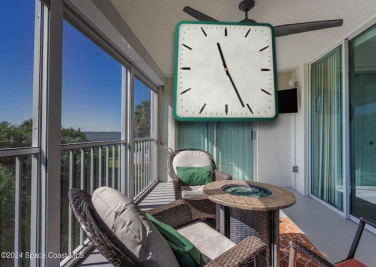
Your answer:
h=11 m=26
